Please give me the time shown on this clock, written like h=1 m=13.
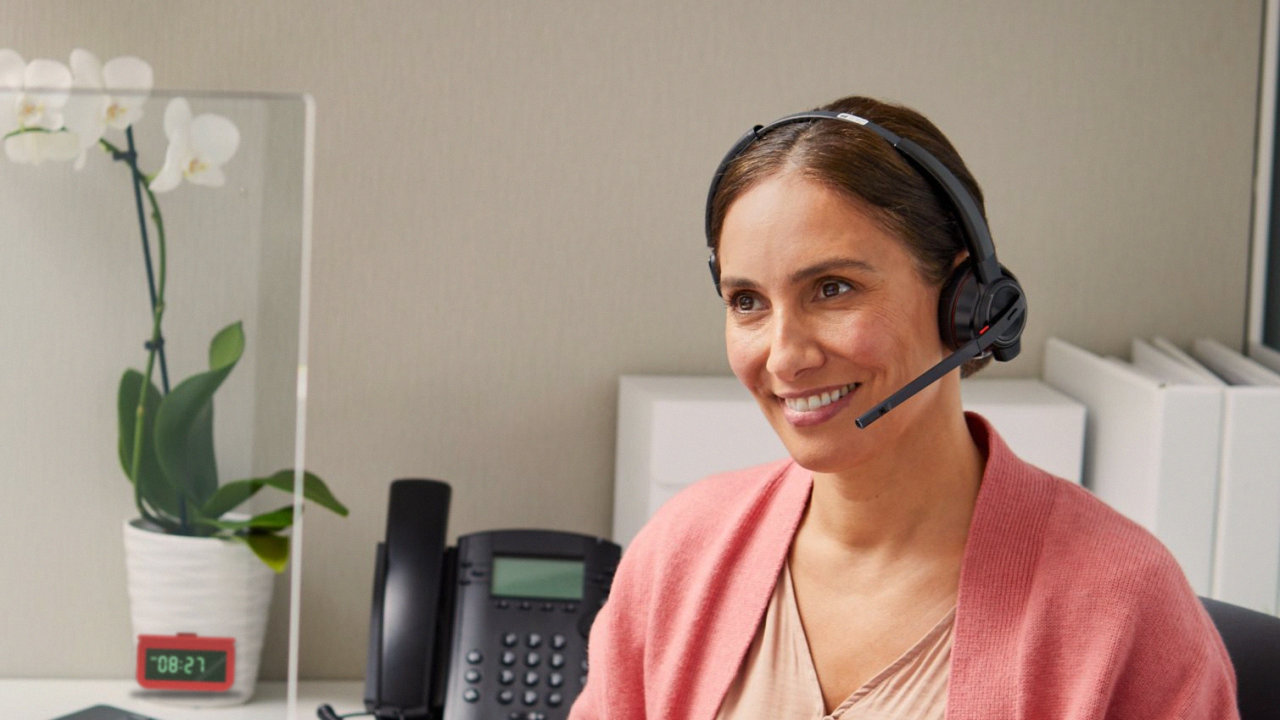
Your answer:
h=8 m=27
